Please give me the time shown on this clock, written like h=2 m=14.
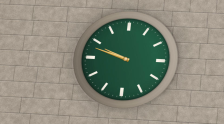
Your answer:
h=9 m=48
